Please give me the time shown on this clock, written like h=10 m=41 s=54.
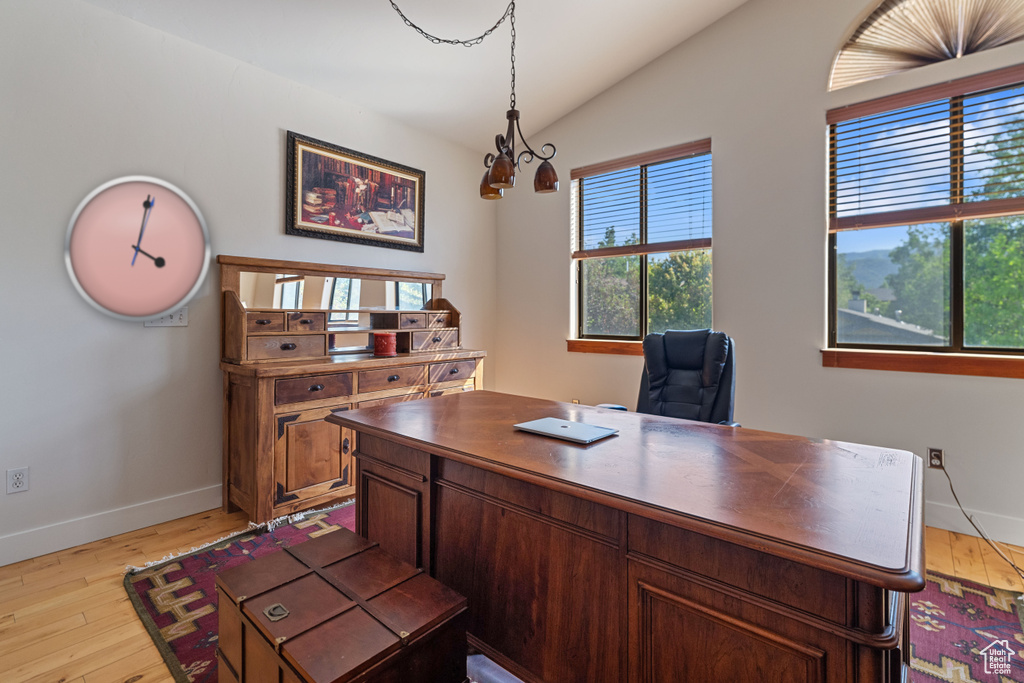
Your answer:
h=4 m=2 s=3
